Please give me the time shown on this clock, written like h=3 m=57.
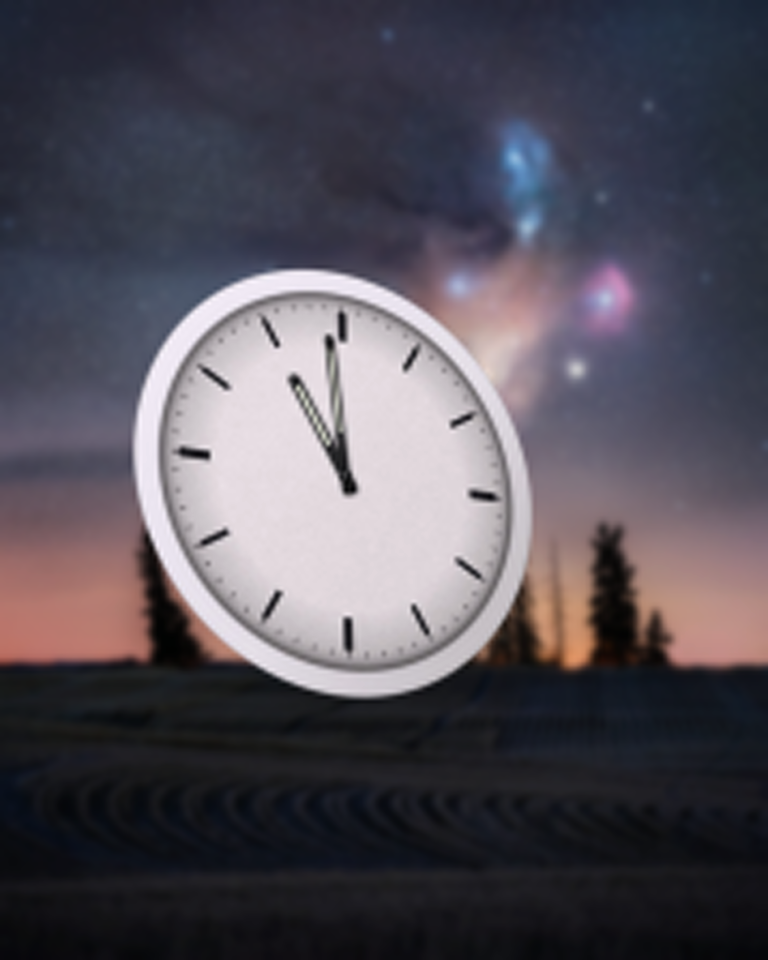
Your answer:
h=10 m=59
